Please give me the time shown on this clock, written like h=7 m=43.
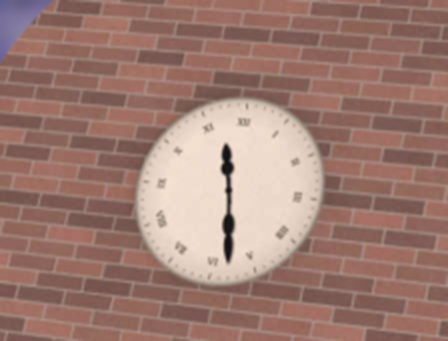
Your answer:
h=11 m=28
